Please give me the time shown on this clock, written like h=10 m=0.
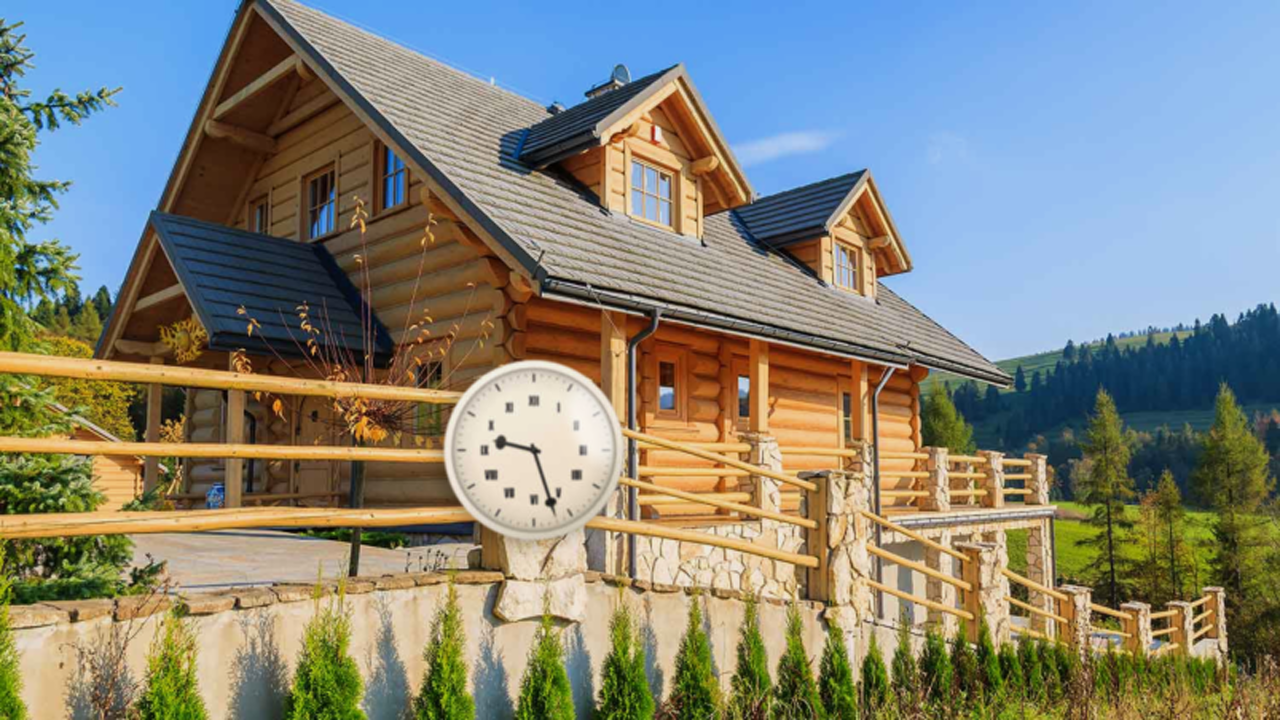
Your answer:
h=9 m=27
